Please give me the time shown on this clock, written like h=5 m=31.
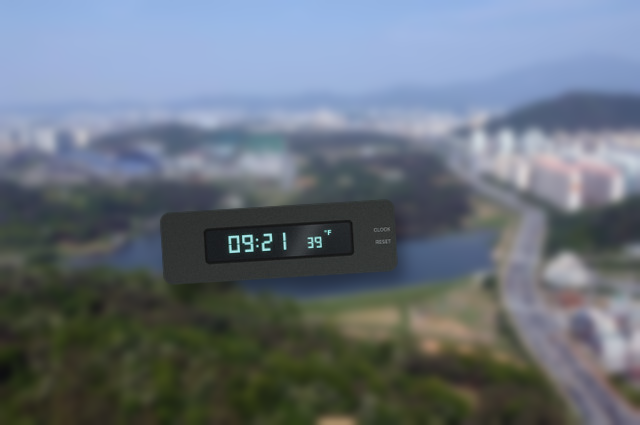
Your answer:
h=9 m=21
